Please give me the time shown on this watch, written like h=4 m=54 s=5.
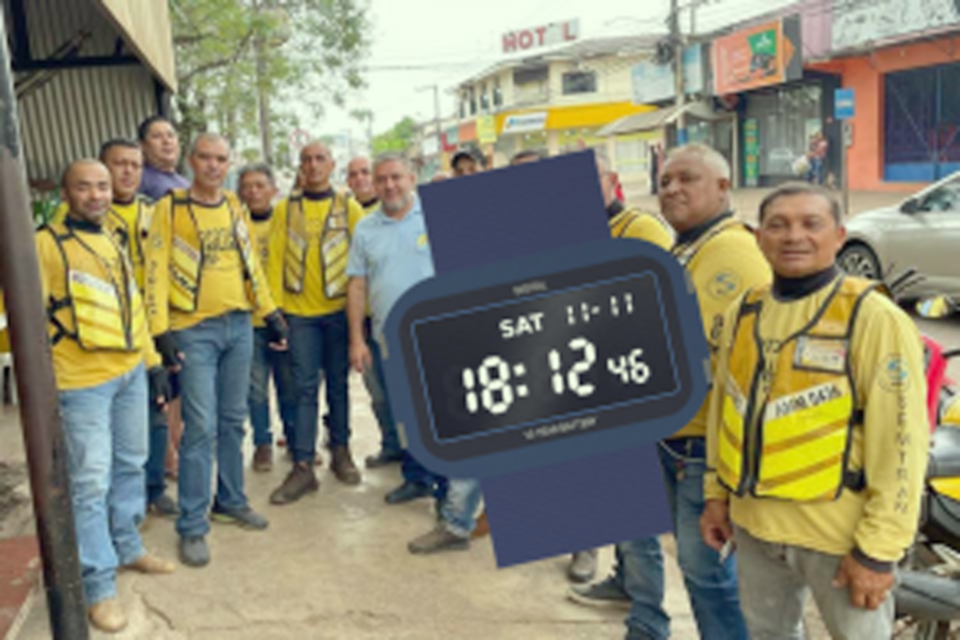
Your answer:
h=18 m=12 s=46
